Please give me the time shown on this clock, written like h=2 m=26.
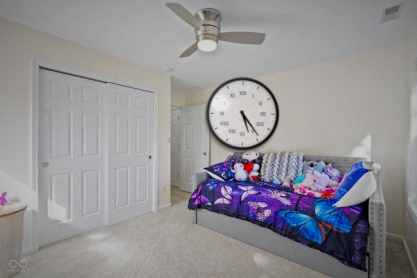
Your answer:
h=5 m=24
